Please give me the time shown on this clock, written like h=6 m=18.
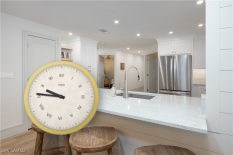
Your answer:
h=9 m=46
